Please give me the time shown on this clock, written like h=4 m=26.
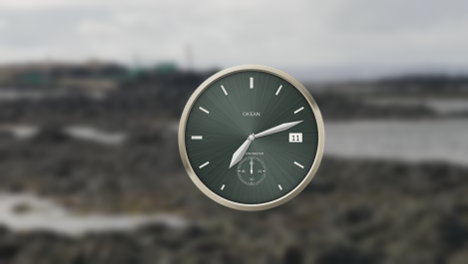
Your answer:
h=7 m=12
